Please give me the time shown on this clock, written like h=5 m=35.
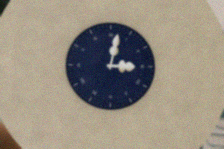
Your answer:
h=3 m=2
